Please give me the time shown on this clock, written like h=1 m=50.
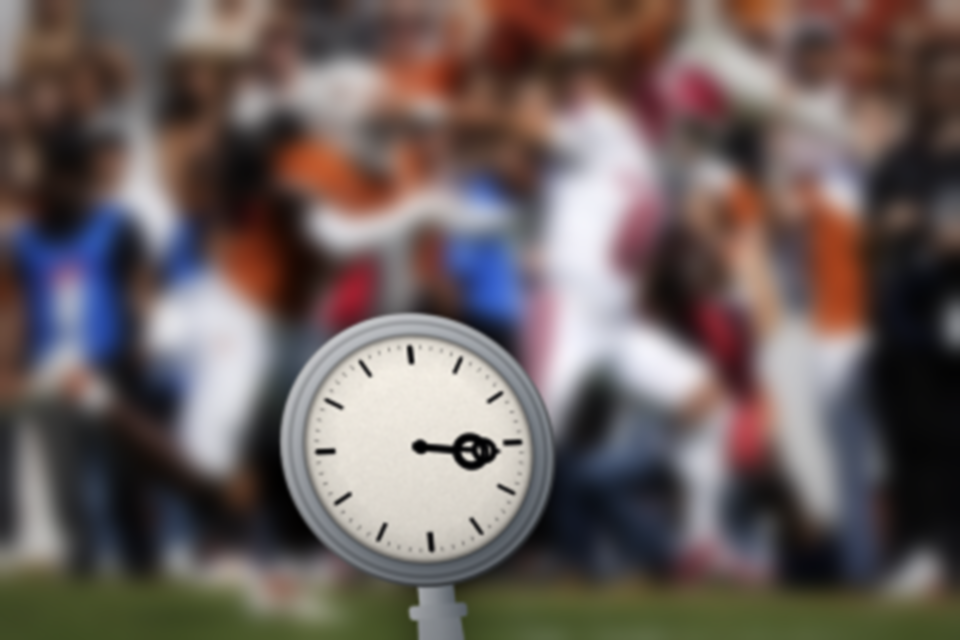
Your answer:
h=3 m=16
